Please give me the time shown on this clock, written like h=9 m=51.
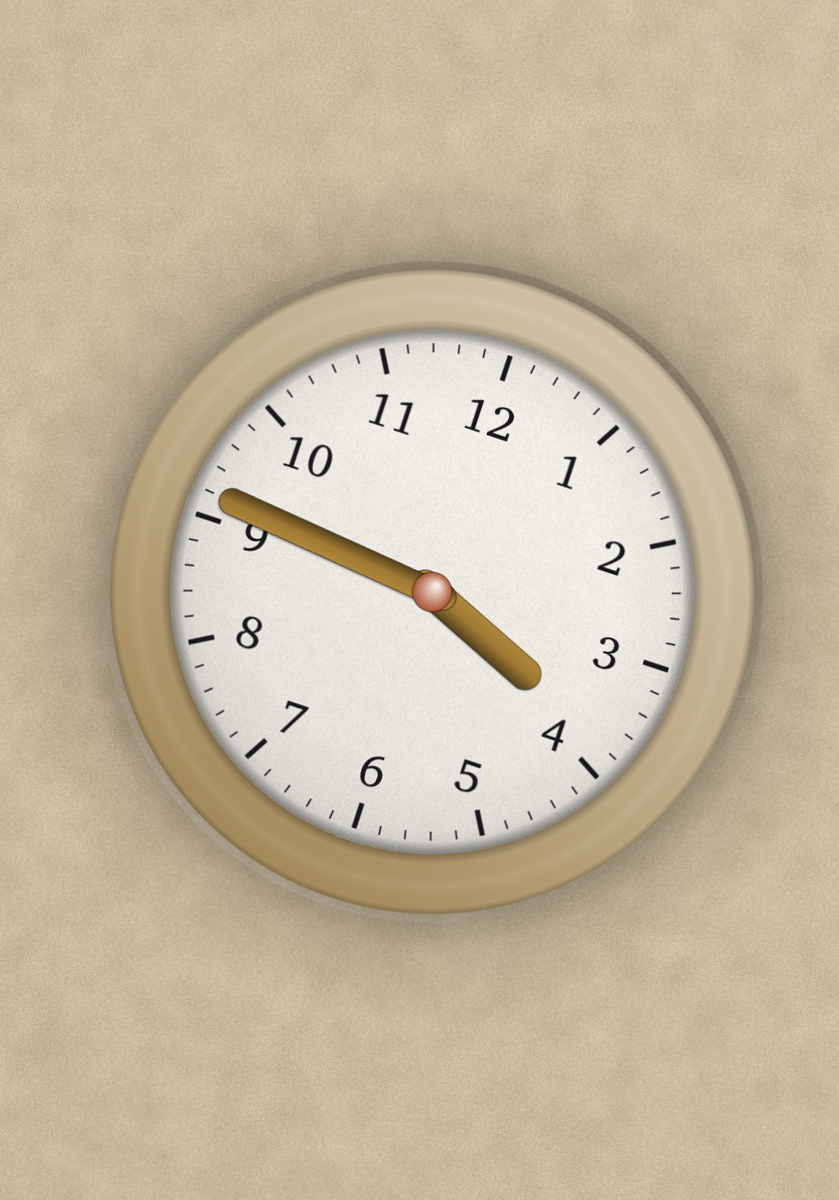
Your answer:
h=3 m=46
